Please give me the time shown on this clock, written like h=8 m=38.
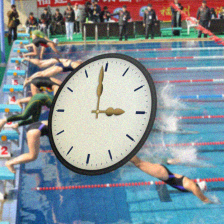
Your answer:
h=2 m=59
